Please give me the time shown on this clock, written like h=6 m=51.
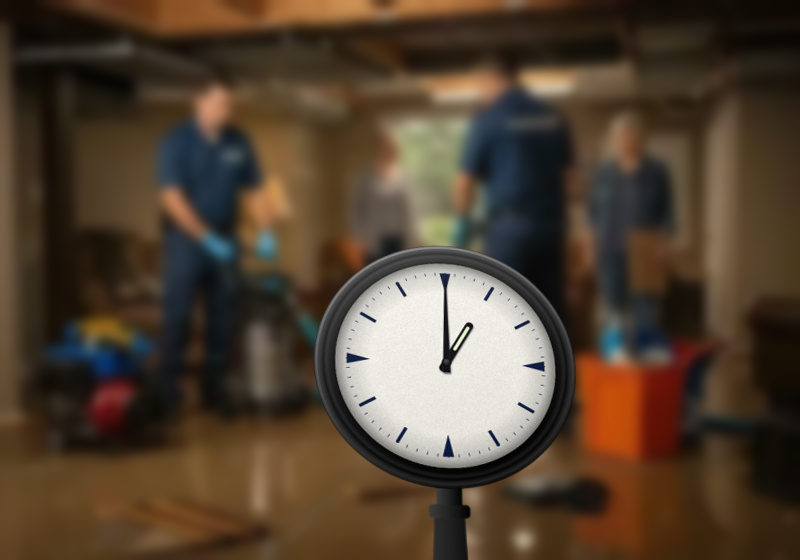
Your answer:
h=1 m=0
